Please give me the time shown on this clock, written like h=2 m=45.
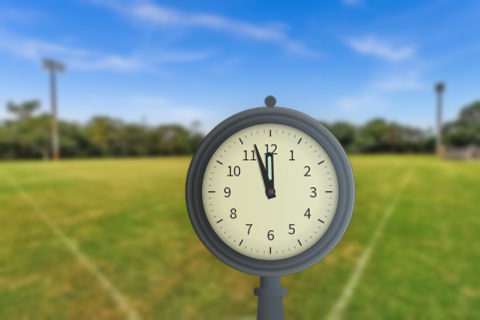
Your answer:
h=11 m=57
